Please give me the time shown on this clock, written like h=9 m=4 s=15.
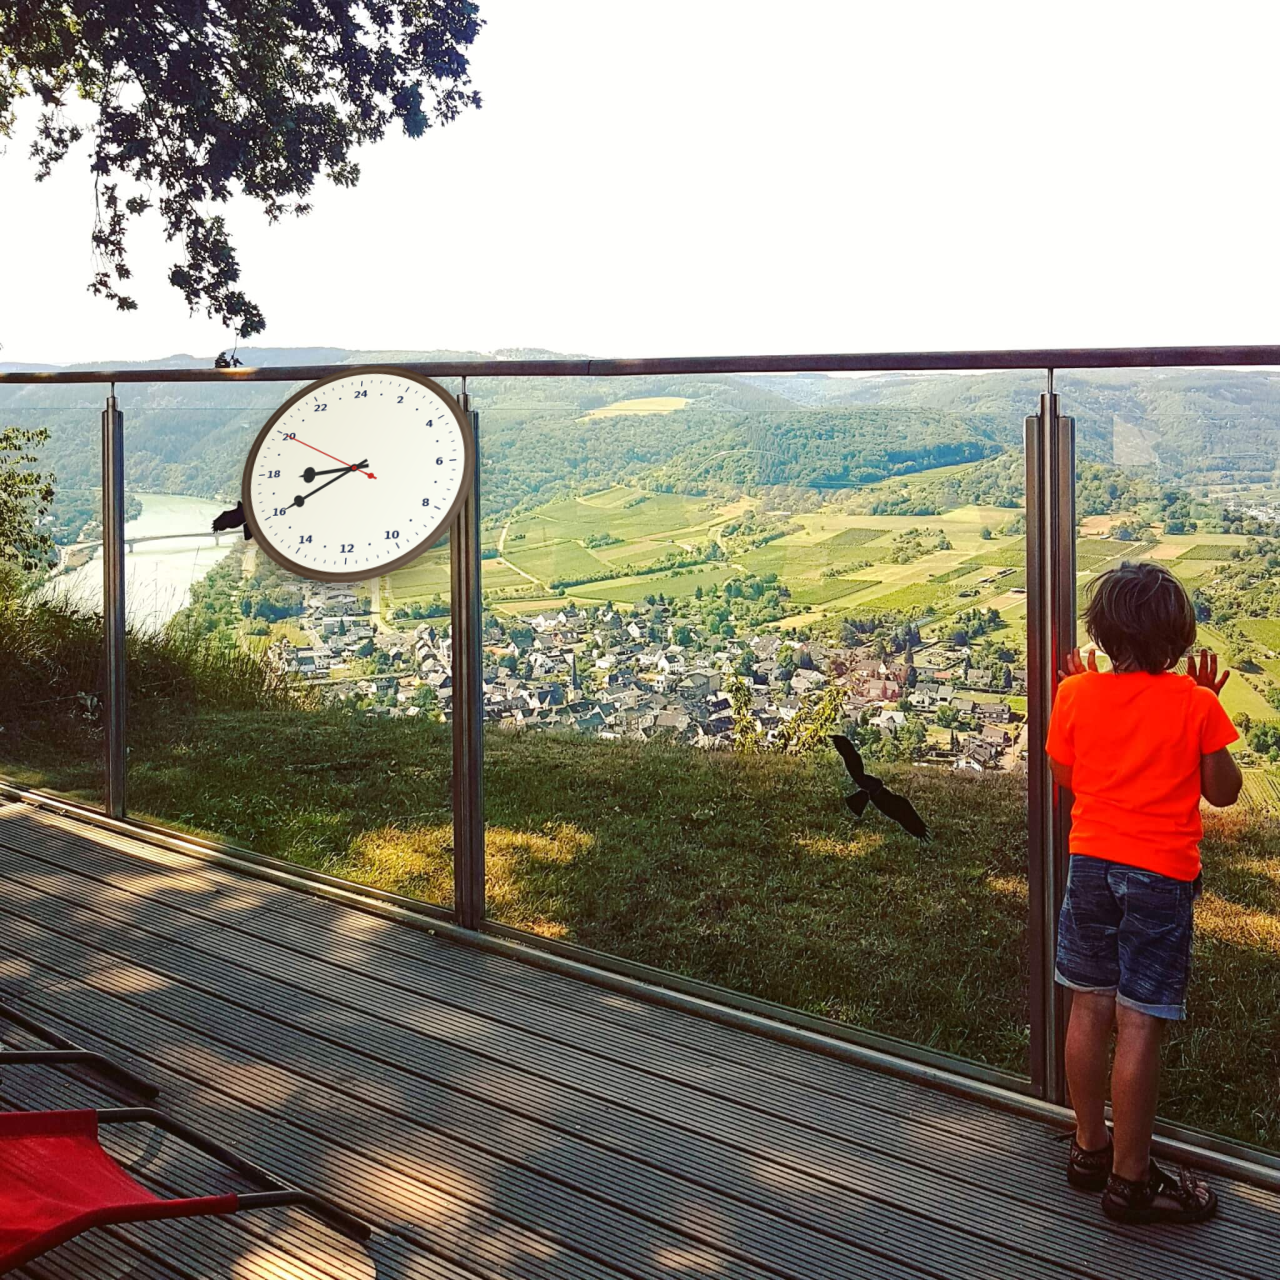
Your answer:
h=17 m=39 s=50
